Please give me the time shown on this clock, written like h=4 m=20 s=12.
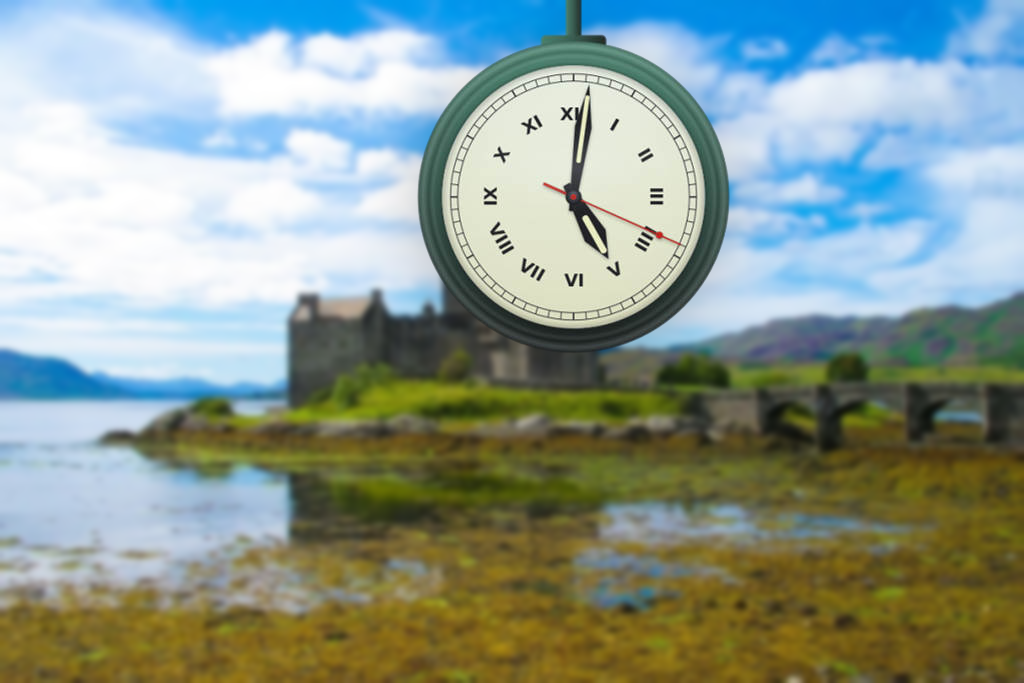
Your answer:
h=5 m=1 s=19
